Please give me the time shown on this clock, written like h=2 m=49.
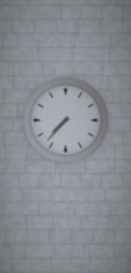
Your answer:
h=7 m=37
